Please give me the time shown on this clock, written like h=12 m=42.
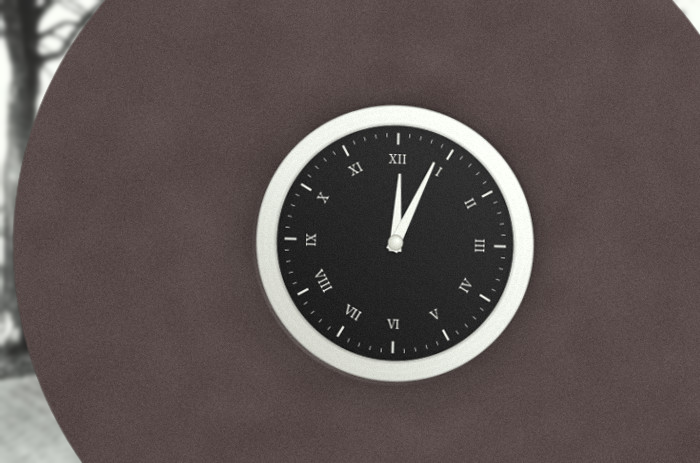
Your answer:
h=12 m=4
